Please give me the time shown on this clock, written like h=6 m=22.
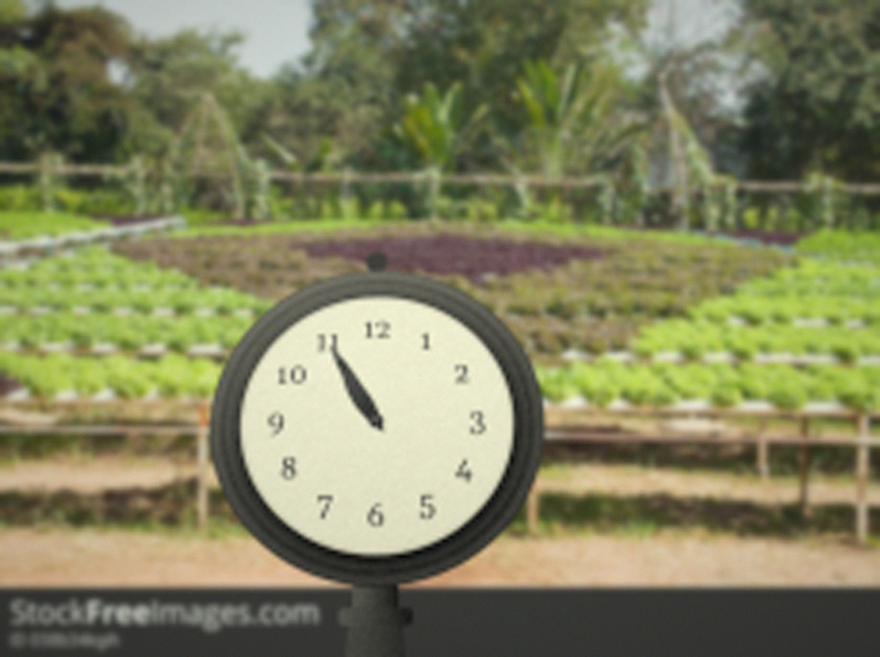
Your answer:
h=10 m=55
